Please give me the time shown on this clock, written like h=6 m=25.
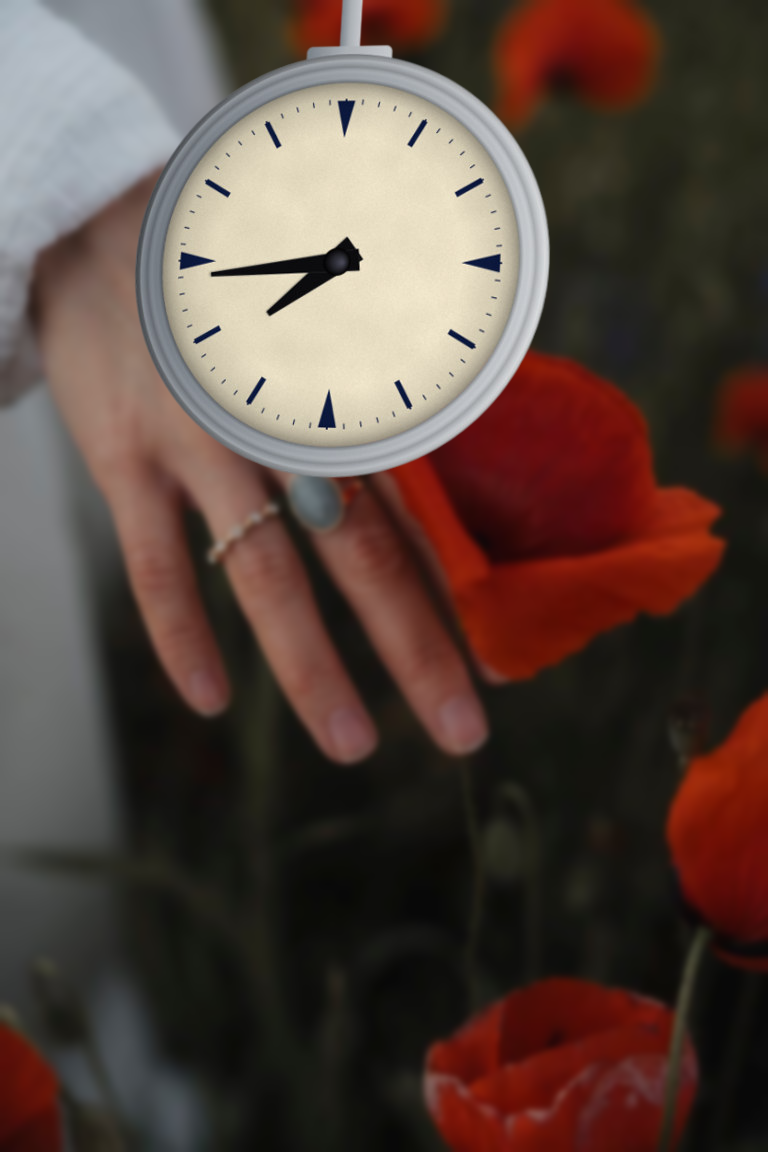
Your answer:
h=7 m=44
